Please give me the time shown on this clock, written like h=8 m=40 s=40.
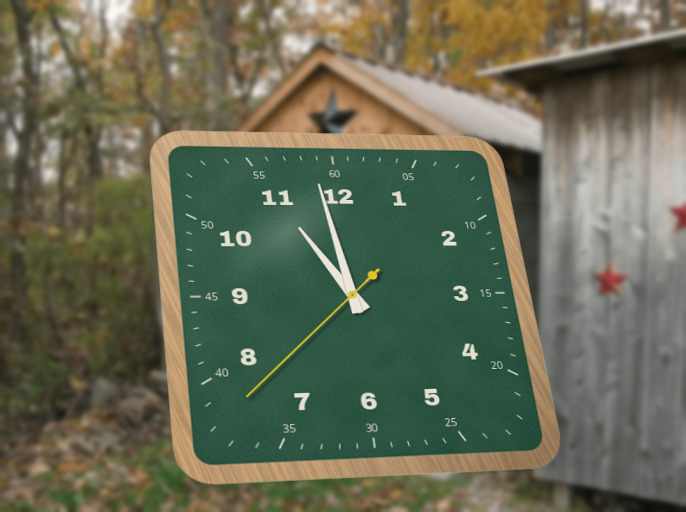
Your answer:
h=10 m=58 s=38
